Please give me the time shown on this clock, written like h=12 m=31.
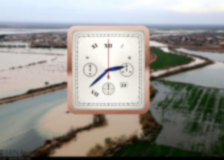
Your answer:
h=2 m=38
